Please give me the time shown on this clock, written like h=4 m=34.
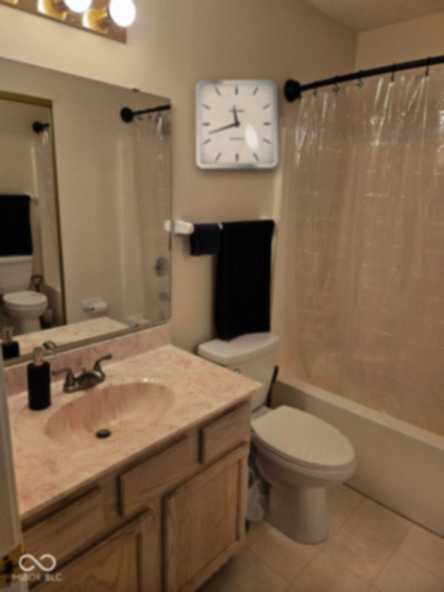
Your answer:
h=11 m=42
